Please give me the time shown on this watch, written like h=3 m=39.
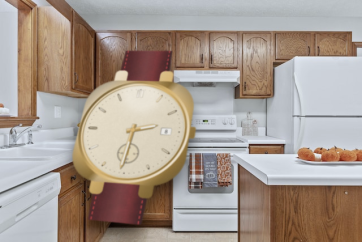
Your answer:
h=2 m=31
